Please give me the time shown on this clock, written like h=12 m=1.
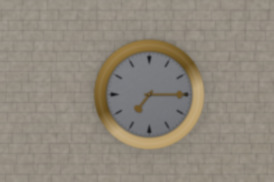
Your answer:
h=7 m=15
